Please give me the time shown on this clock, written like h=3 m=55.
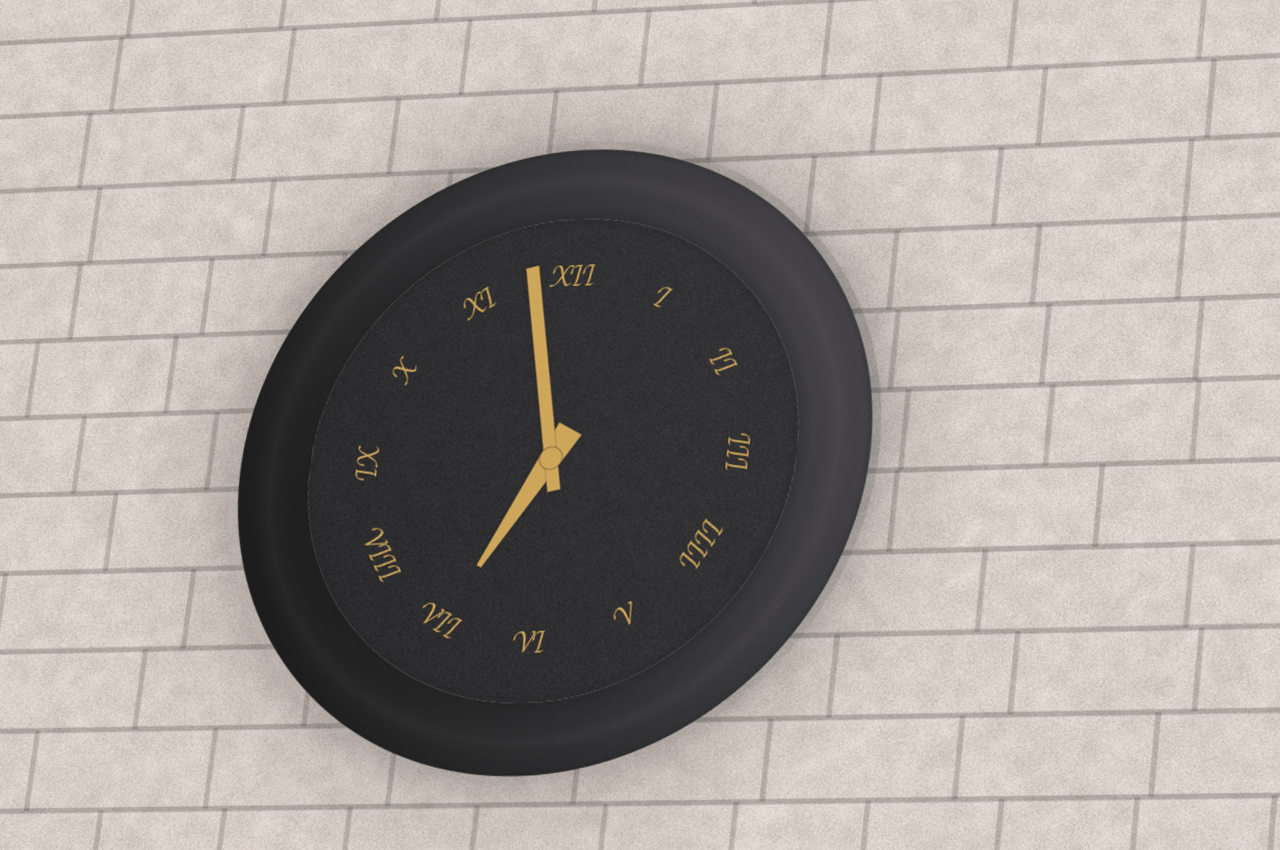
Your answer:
h=6 m=58
